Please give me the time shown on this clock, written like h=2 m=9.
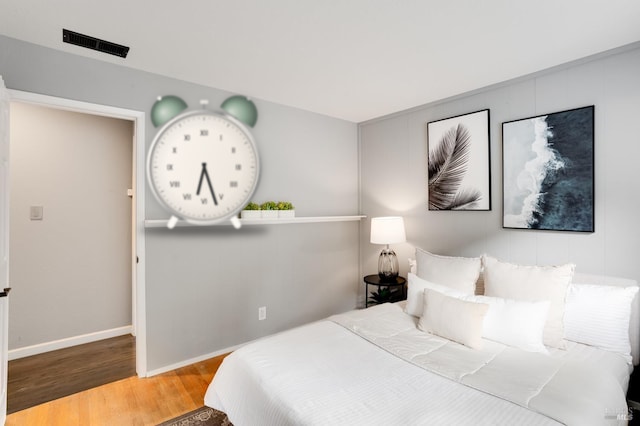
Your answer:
h=6 m=27
